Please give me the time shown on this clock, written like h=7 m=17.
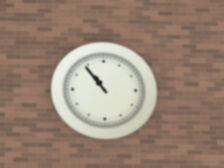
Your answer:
h=10 m=54
